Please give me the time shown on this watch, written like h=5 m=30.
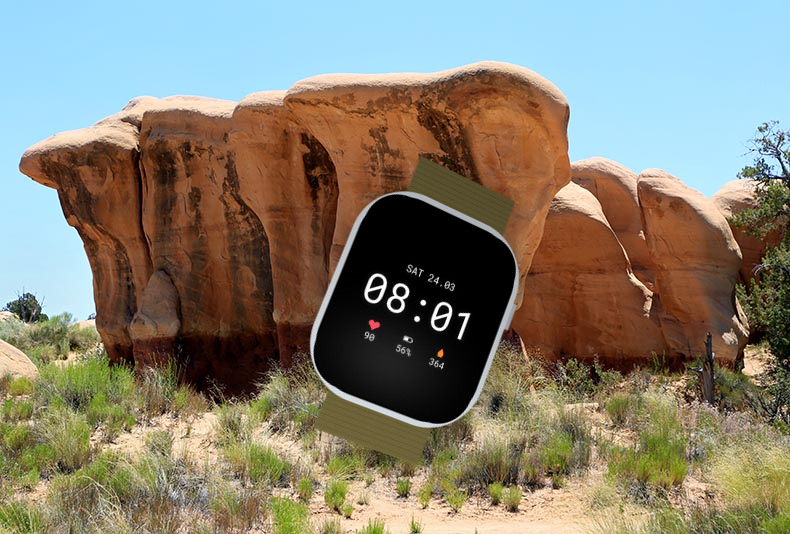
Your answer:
h=8 m=1
